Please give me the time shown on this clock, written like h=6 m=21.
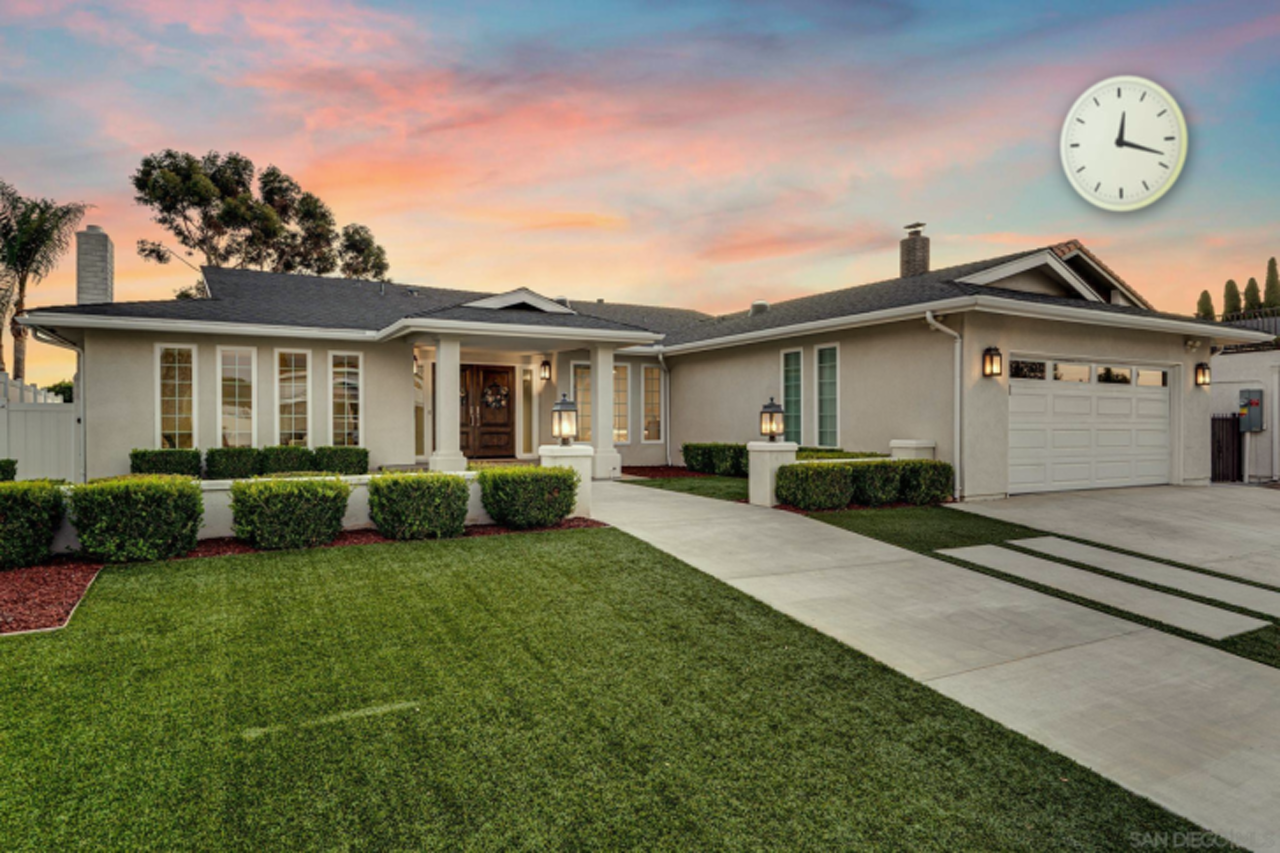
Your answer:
h=12 m=18
